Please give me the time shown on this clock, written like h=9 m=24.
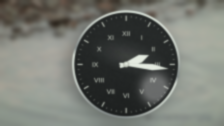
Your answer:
h=2 m=16
